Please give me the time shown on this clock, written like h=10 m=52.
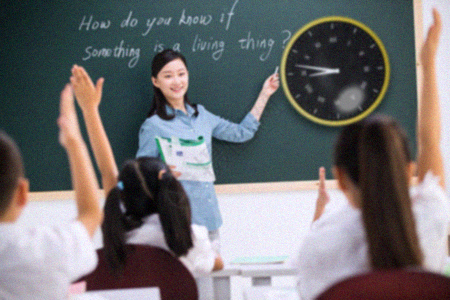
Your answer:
h=8 m=47
